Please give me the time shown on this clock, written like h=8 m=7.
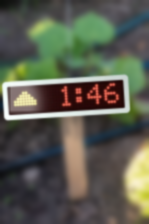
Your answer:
h=1 m=46
